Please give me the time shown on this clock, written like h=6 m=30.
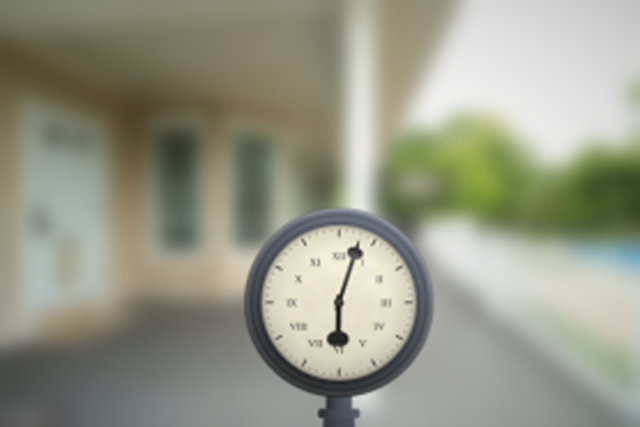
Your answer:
h=6 m=3
